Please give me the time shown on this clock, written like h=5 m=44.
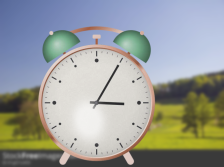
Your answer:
h=3 m=5
